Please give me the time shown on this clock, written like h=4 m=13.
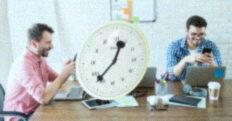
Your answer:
h=12 m=37
